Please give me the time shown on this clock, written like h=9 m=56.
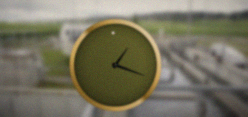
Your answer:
h=1 m=19
